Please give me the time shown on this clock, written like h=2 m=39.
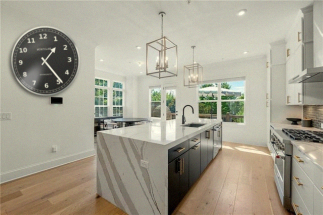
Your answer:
h=1 m=24
